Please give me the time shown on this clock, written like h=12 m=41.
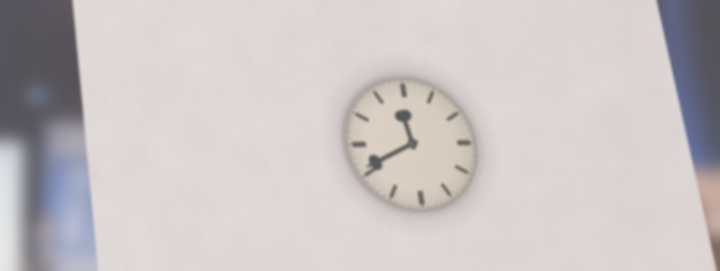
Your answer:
h=11 m=41
